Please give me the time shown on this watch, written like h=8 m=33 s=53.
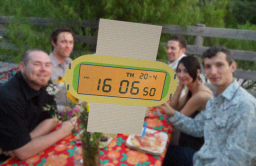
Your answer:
h=16 m=6 s=50
